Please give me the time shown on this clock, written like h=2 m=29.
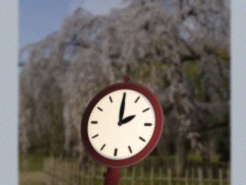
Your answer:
h=2 m=0
